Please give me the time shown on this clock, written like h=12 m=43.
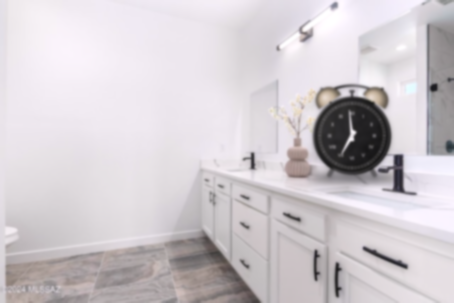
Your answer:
h=6 m=59
